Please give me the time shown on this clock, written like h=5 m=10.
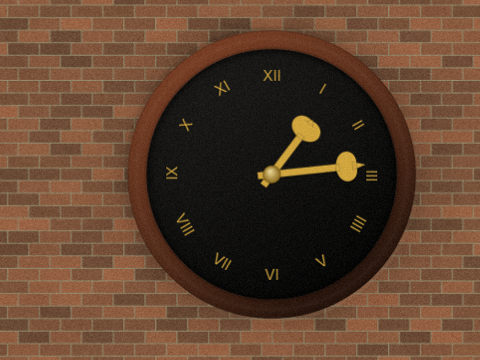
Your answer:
h=1 m=14
